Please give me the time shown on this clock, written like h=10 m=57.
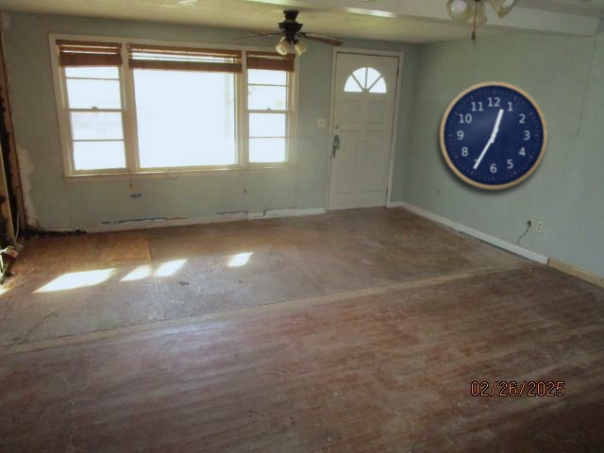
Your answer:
h=12 m=35
